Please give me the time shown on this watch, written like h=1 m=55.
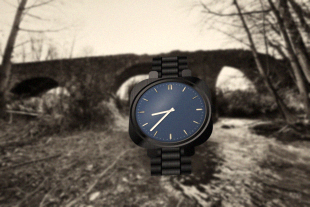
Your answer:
h=8 m=37
